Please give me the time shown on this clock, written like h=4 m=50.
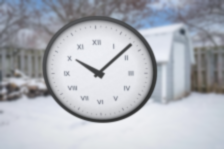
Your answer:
h=10 m=8
